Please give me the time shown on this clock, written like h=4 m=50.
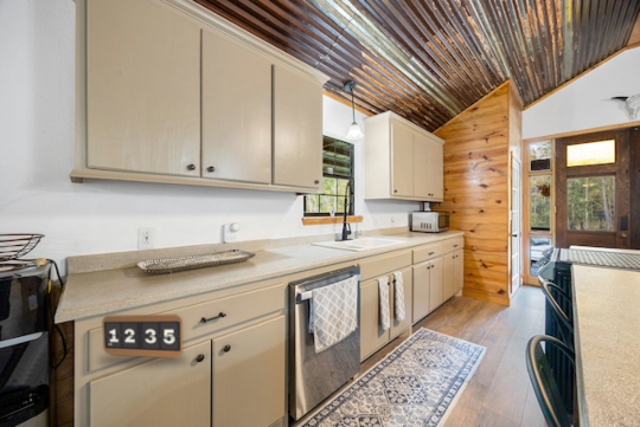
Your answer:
h=12 m=35
